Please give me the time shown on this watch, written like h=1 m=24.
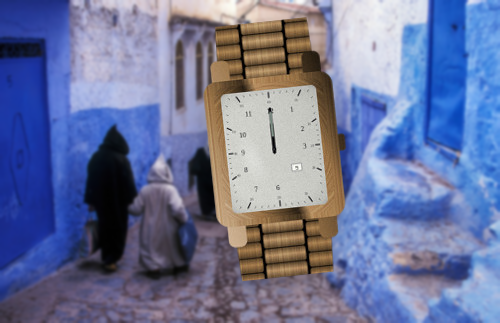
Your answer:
h=12 m=0
